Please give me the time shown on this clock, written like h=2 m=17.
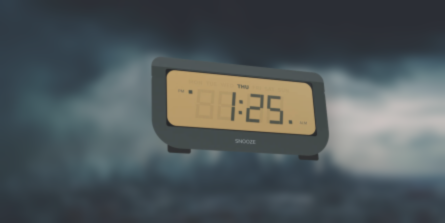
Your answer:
h=1 m=25
